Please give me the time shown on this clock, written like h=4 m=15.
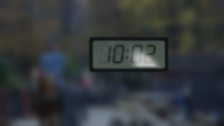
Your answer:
h=10 m=2
